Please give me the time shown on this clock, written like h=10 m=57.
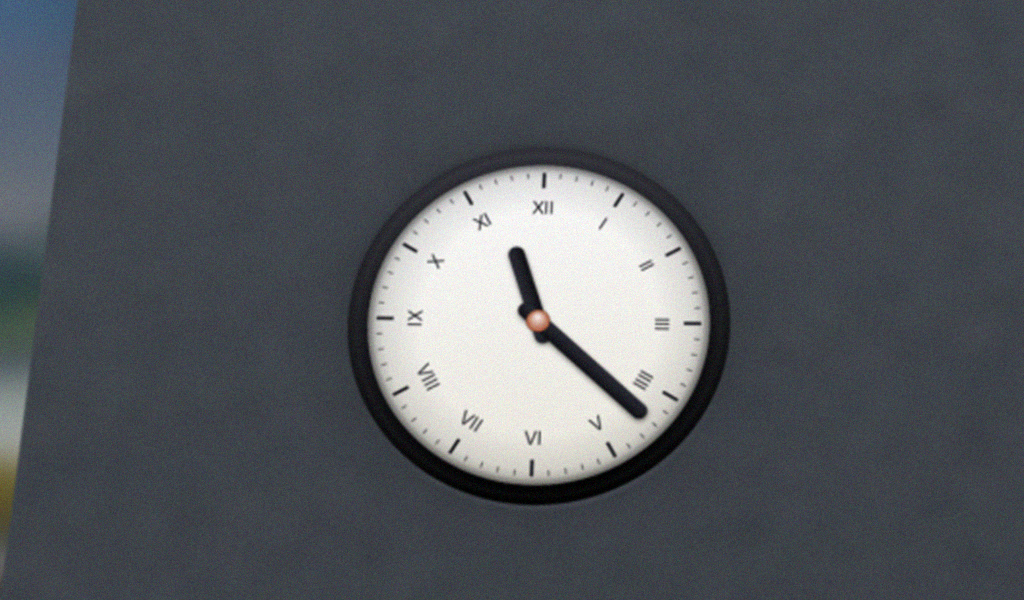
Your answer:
h=11 m=22
